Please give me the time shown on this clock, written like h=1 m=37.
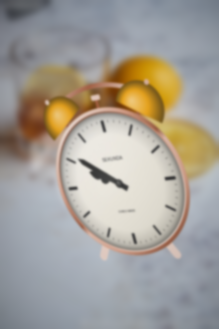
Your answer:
h=9 m=51
